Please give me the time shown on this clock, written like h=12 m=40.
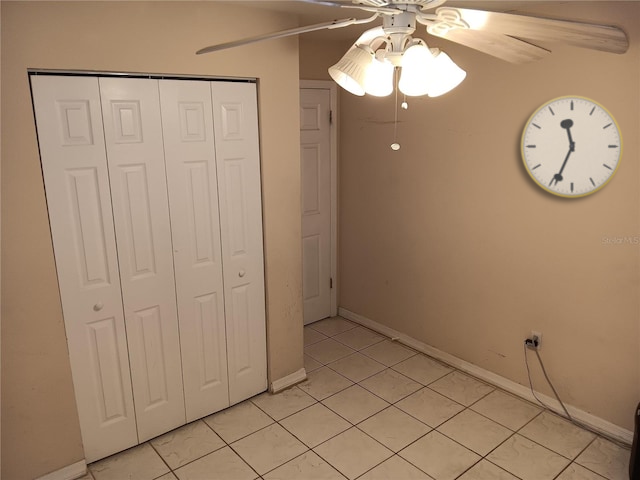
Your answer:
h=11 m=34
